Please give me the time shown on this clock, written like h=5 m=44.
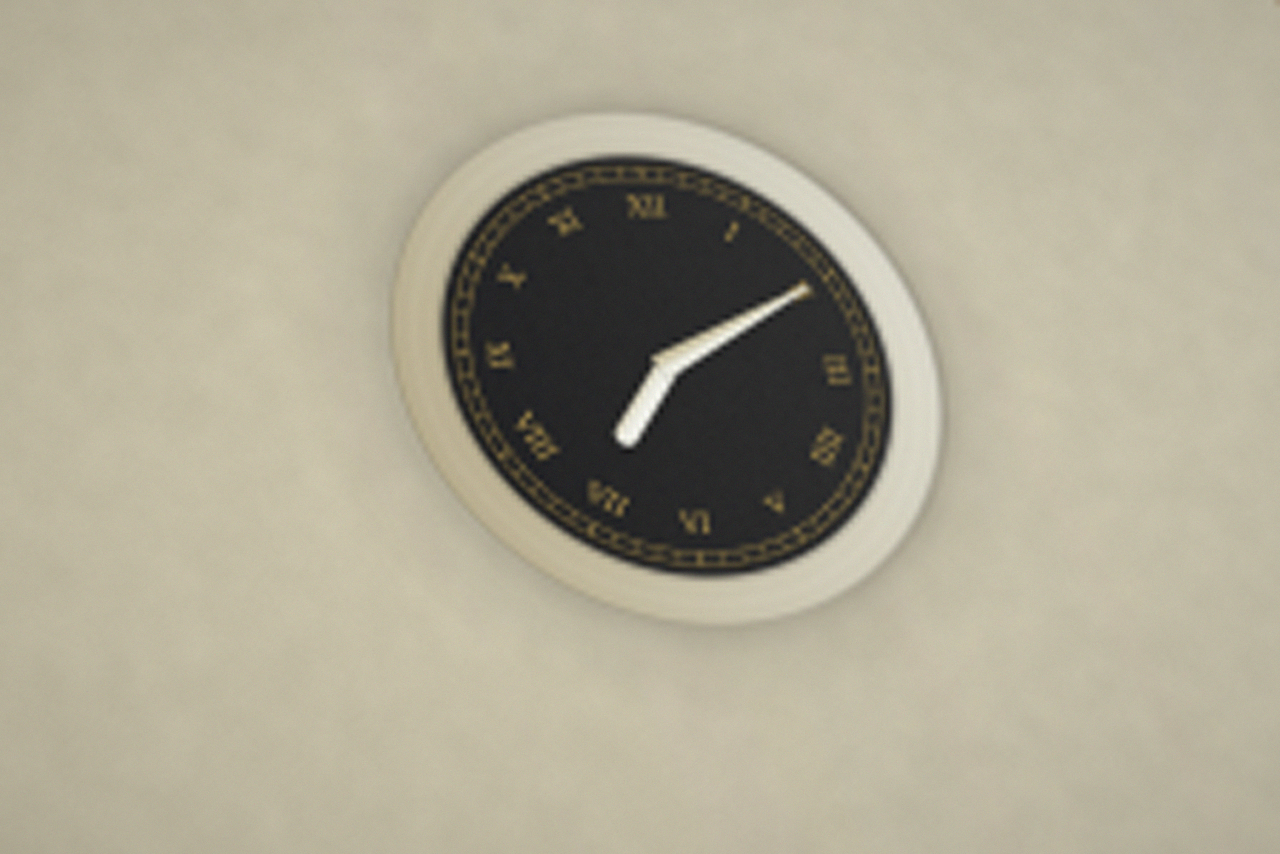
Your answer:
h=7 m=10
